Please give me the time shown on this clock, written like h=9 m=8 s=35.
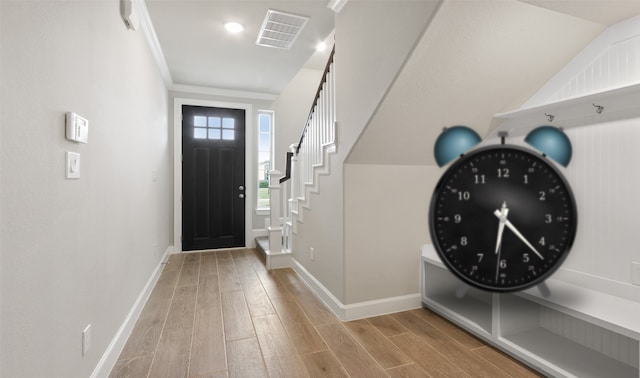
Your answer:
h=6 m=22 s=31
